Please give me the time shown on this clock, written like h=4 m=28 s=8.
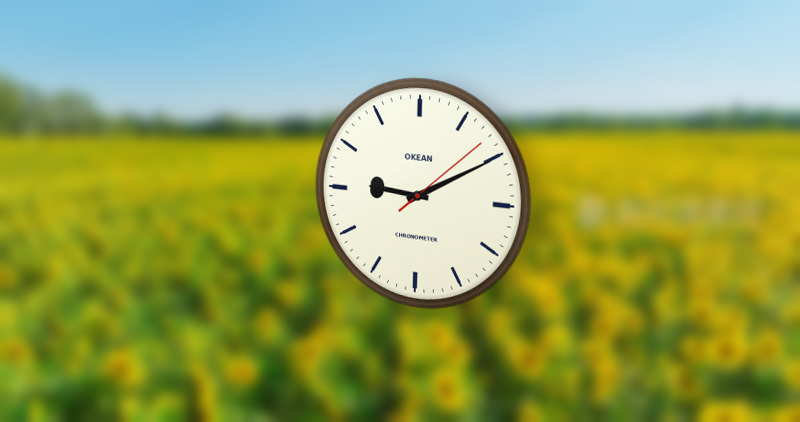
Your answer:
h=9 m=10 s=8
